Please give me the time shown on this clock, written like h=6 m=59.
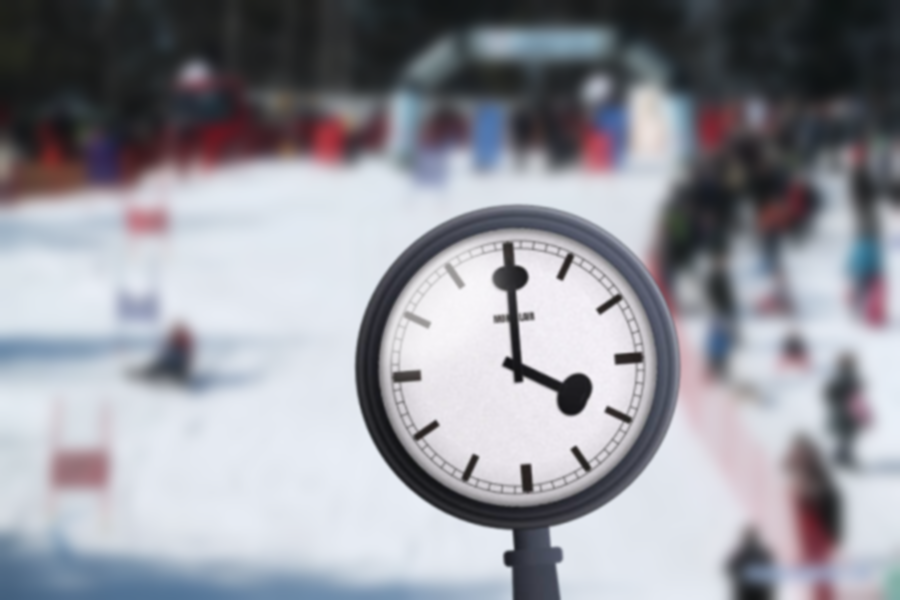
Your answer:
h=4 m=0
